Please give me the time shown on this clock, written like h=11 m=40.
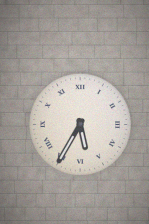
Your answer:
h=5 m=35
